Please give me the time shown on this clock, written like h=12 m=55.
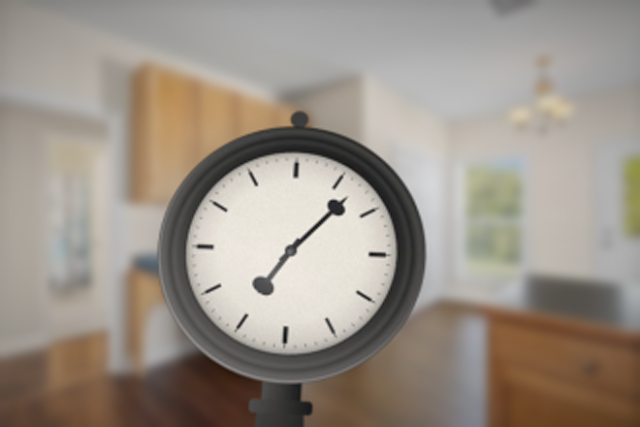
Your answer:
h=7 m=7
